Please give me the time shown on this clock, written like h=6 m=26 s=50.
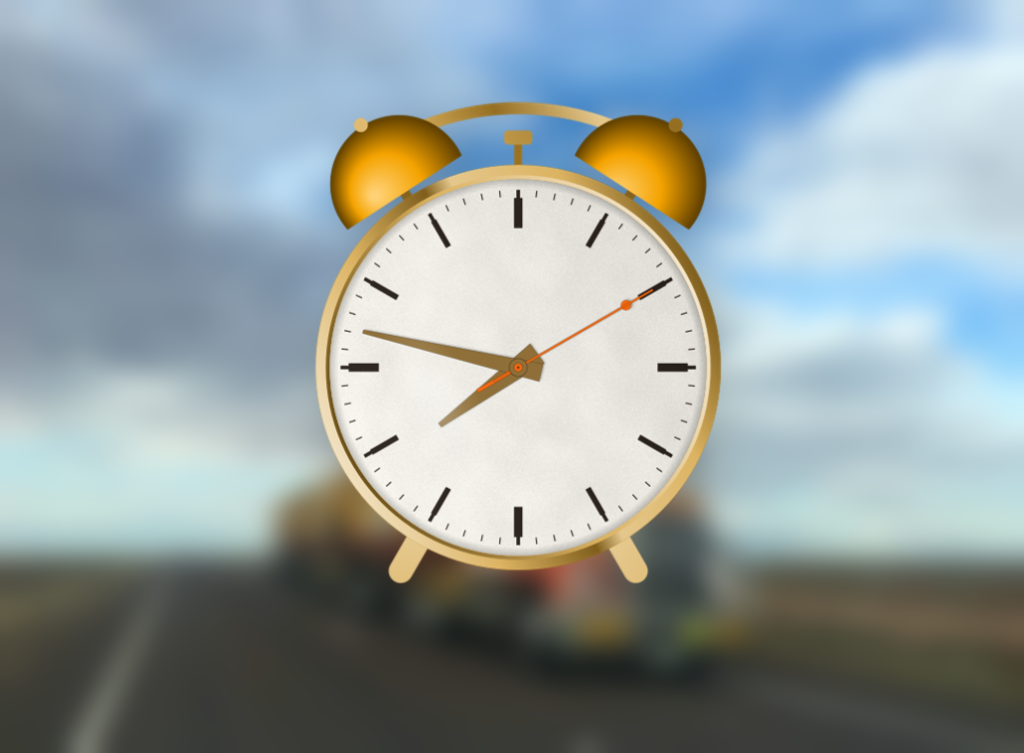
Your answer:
h=7 m=47 s=10
